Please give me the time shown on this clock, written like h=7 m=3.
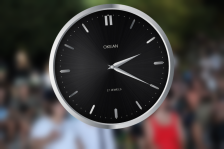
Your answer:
h=2 m=20
